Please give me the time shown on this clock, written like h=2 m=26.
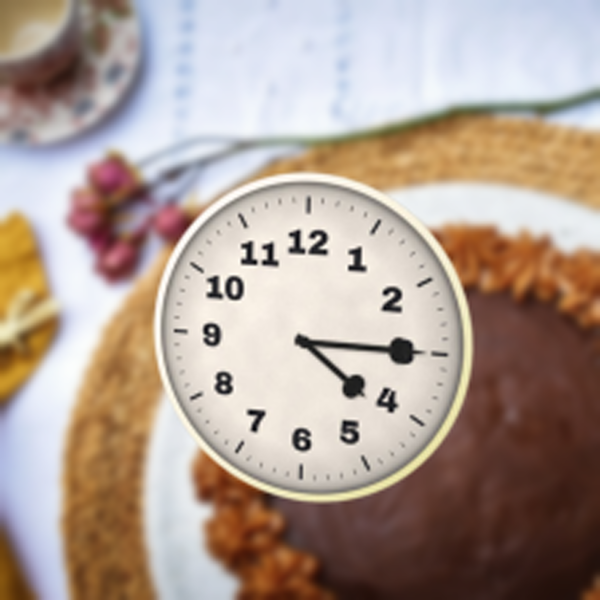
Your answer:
h=4 m=15
